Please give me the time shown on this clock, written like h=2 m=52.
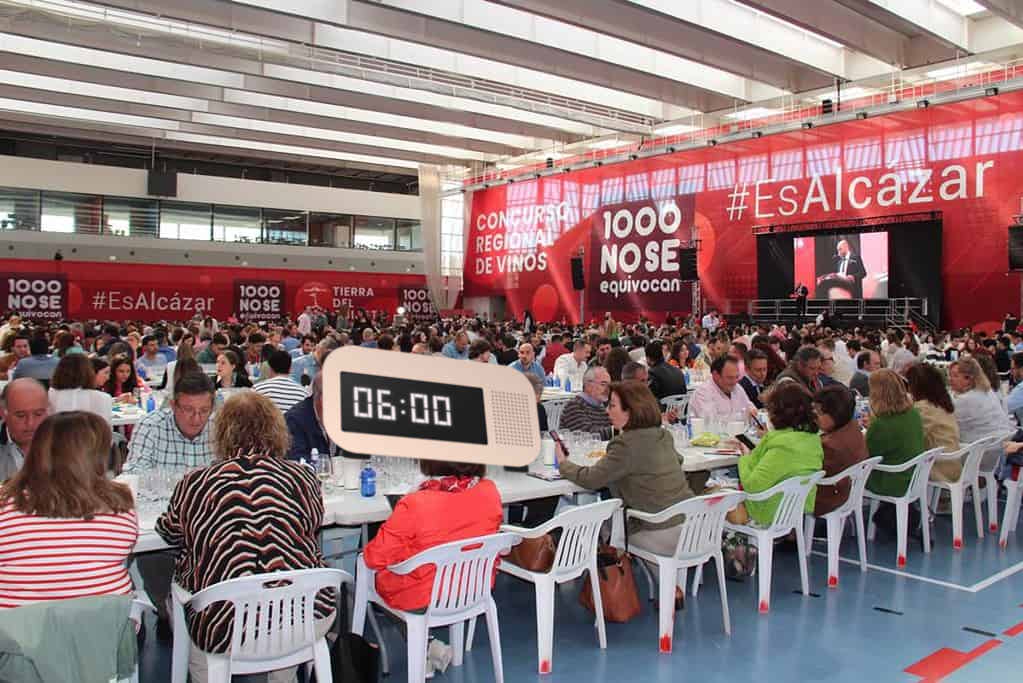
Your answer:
h=6 m=0
